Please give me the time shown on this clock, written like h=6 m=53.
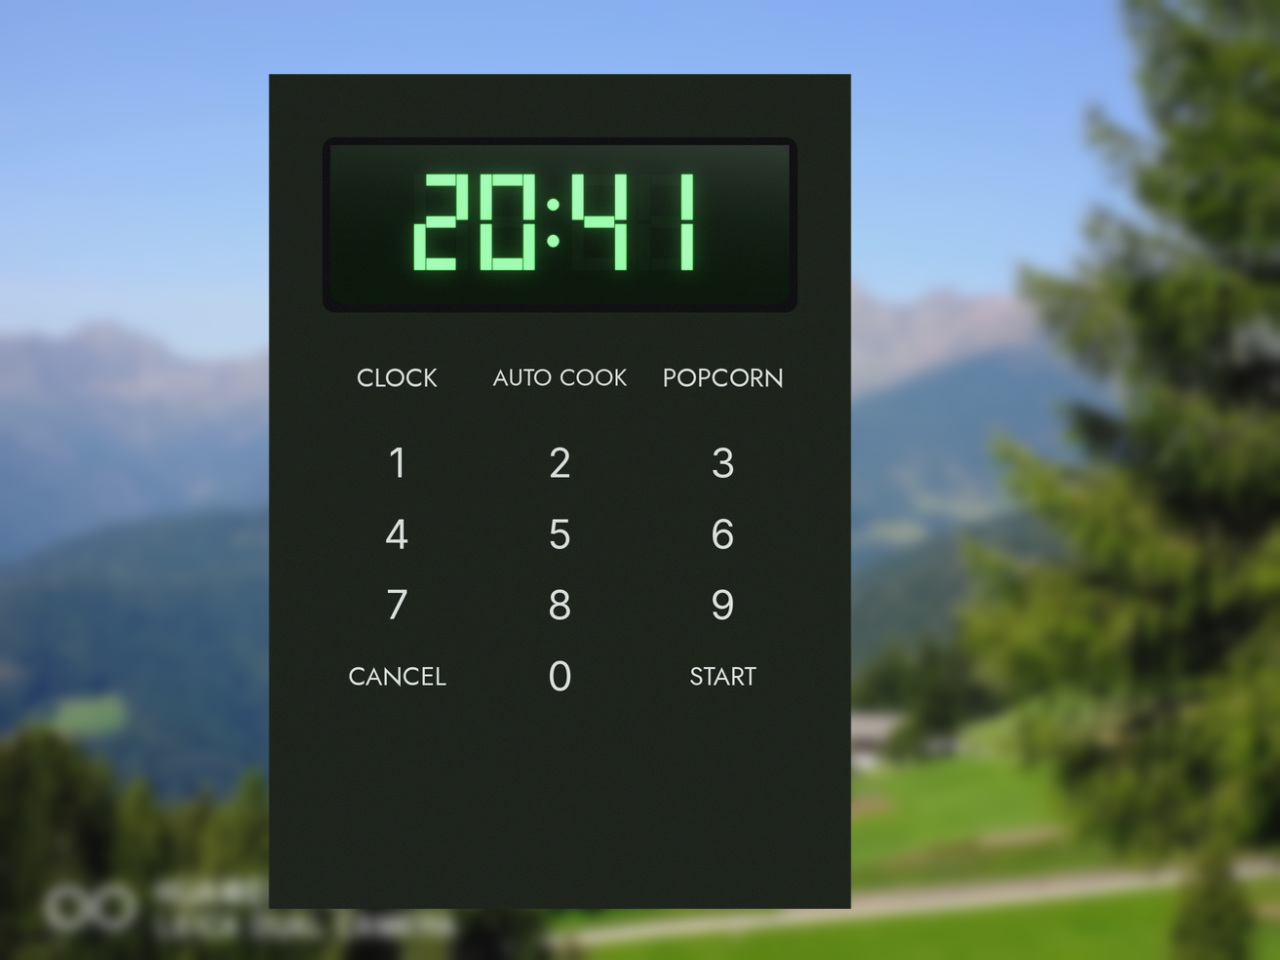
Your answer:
h=20 m=41
